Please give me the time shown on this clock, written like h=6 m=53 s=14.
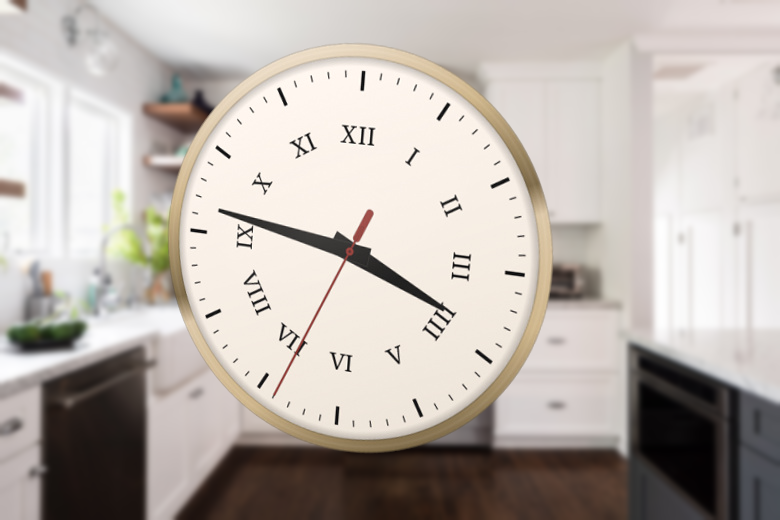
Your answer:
h=3 m=46 s=34
